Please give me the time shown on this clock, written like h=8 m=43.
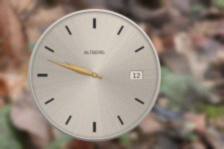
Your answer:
h=9 m=48
